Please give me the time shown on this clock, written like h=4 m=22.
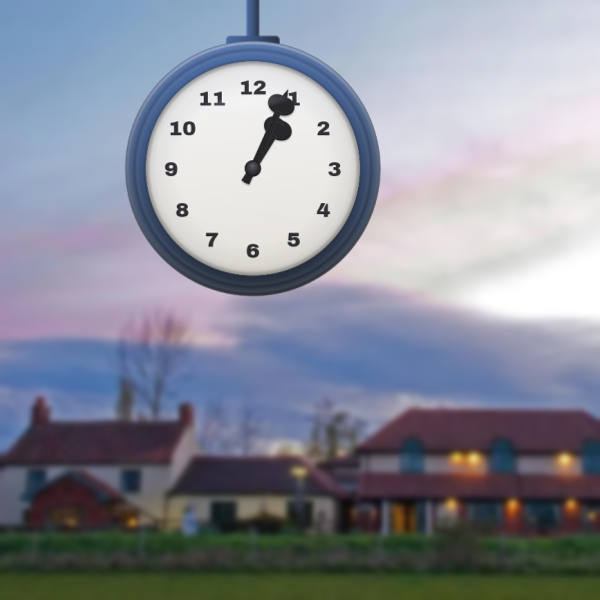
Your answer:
h=1 m=4
